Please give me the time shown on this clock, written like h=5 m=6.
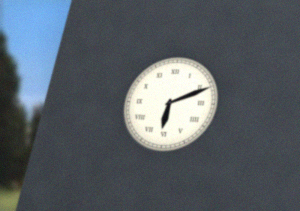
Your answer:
h=6 m=11
